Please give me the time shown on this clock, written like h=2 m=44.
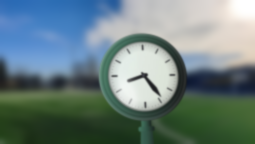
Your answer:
h=8 m=24
